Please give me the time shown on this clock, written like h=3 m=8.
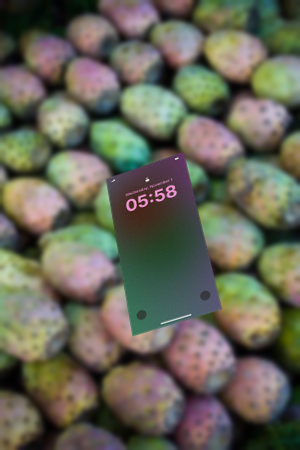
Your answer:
h=5 m=58
